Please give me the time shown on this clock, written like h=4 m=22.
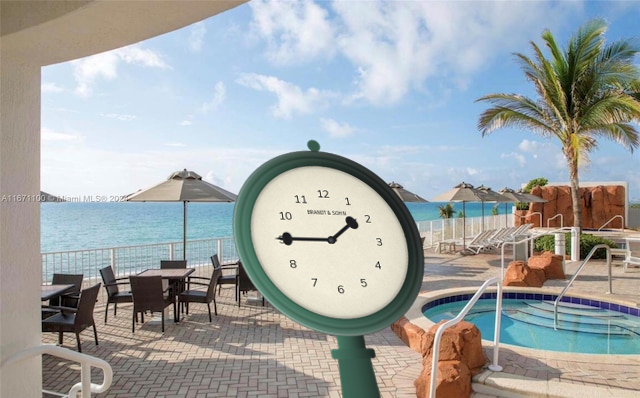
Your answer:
h=1 m=45
